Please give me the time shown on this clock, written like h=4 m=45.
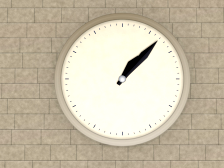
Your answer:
h=1 m=7
